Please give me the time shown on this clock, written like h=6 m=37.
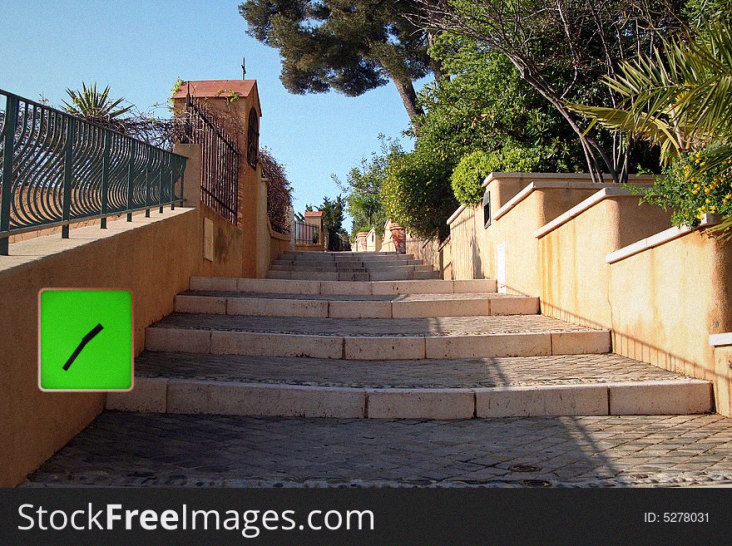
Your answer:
h=1 m=36
